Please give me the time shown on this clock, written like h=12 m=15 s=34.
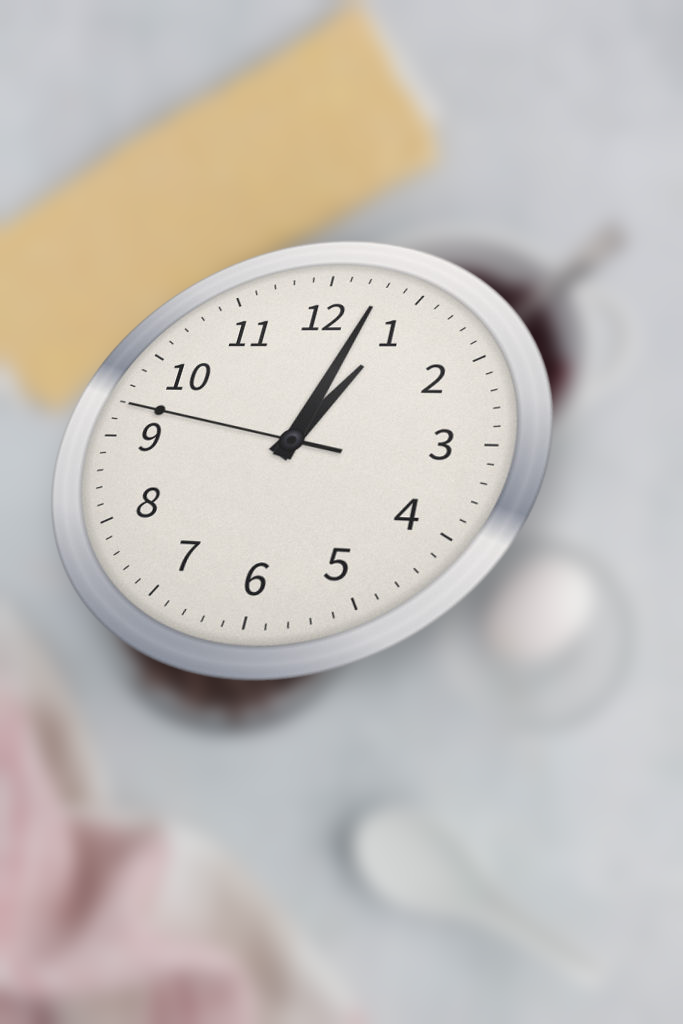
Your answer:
h=1 m=2 s=47
